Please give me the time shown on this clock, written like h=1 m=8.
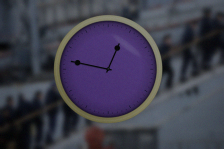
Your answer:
h=12 m=47
